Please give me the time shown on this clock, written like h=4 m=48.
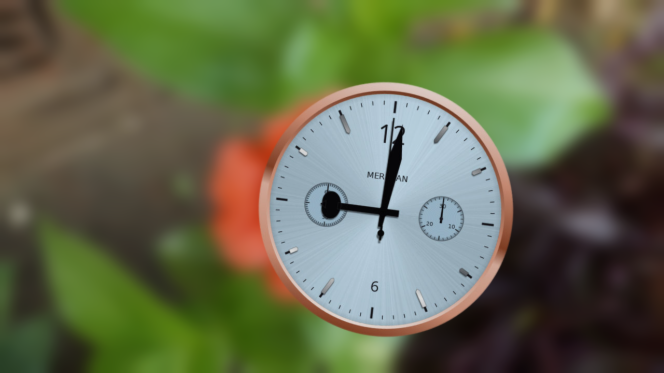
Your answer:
h=9 m=1
